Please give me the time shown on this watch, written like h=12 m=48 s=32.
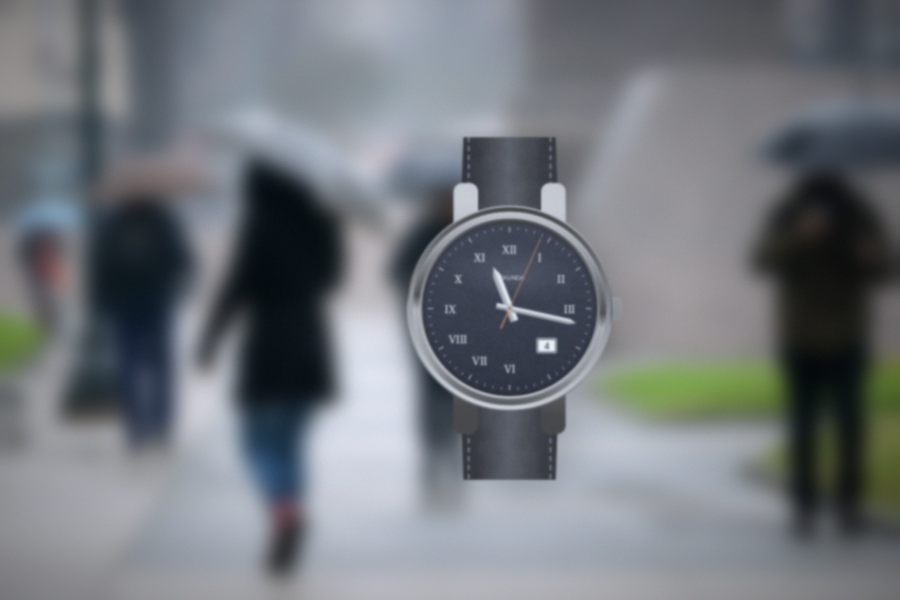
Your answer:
h=11 m=17 s=4
